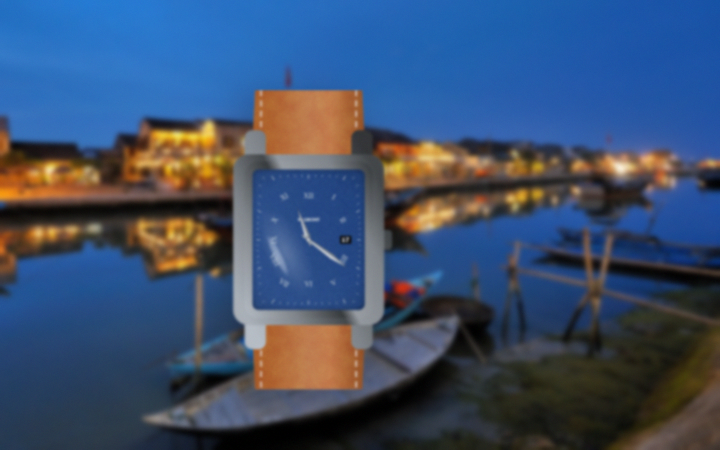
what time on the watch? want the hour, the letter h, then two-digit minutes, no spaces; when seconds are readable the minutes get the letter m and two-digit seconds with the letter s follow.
11h21
